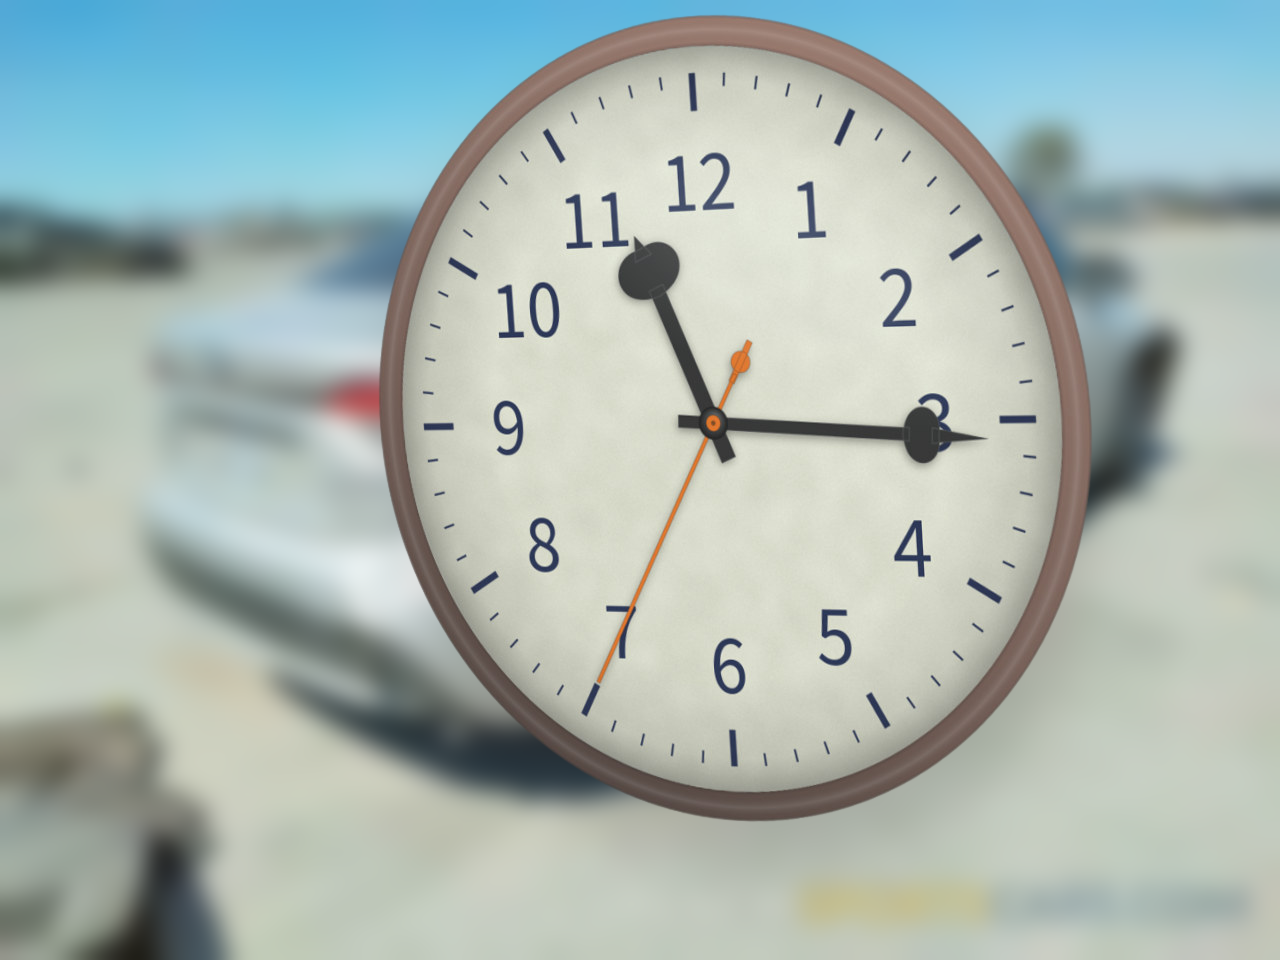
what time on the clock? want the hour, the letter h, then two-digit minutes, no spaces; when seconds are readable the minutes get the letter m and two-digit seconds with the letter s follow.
11h15m35s
